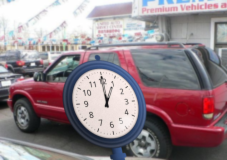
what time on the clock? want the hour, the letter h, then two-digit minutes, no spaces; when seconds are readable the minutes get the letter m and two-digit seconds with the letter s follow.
1h00
